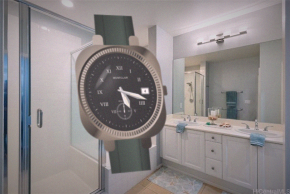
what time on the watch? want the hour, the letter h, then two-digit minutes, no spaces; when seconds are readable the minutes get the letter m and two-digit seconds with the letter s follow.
5h18
